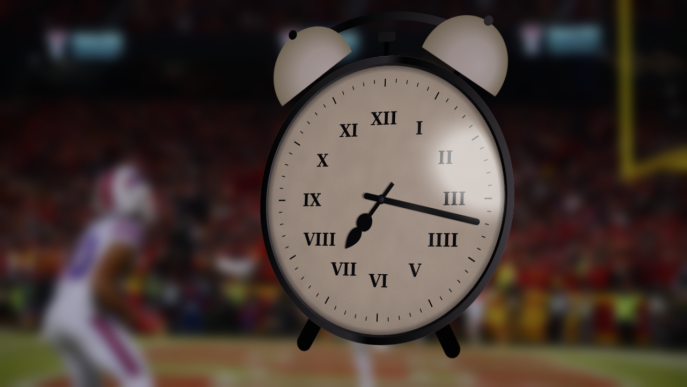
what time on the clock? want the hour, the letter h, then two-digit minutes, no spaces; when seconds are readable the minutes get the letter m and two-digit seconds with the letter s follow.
7h17
